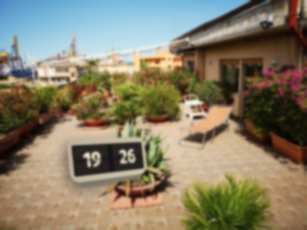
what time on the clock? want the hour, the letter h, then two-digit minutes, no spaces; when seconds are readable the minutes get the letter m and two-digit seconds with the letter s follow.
19h26
